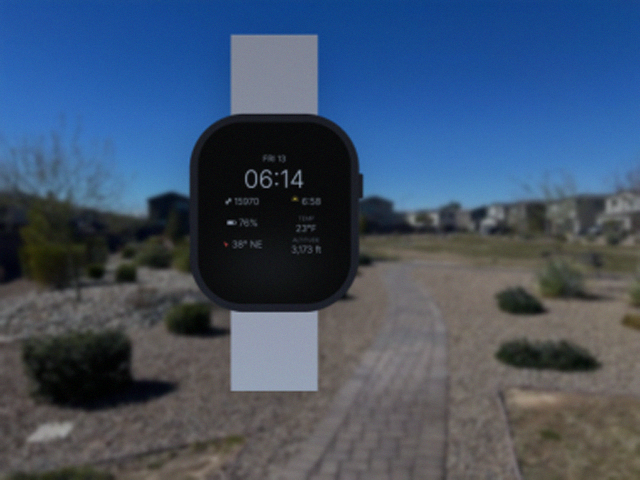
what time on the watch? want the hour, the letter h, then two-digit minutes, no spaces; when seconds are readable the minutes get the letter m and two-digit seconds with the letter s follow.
6h14
